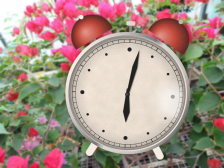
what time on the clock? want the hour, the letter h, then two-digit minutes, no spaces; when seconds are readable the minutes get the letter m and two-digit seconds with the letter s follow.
6h02
